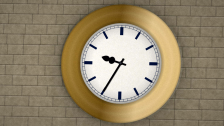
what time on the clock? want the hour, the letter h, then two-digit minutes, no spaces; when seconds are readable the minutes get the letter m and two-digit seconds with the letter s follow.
9h35
